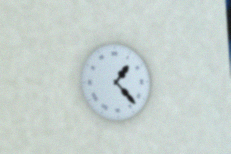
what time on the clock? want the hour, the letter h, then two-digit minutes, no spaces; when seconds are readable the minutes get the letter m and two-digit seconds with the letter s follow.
1h23
